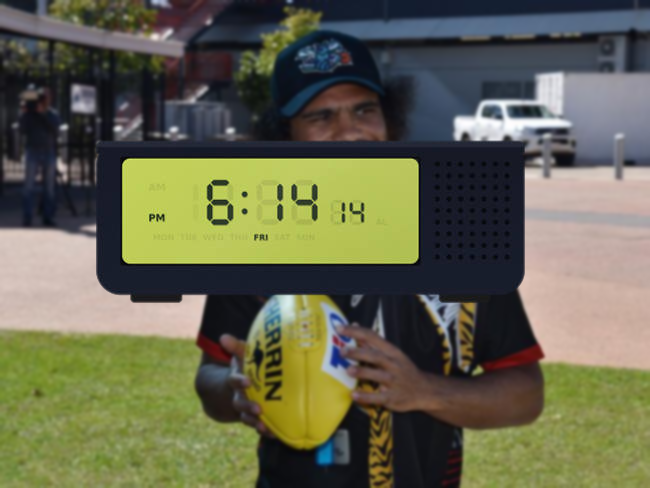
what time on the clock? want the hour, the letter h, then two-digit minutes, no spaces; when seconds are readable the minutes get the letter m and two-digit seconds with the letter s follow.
6h14m14s
